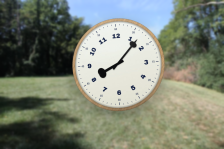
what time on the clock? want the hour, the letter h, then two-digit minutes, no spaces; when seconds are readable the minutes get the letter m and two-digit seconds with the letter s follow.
8h07
